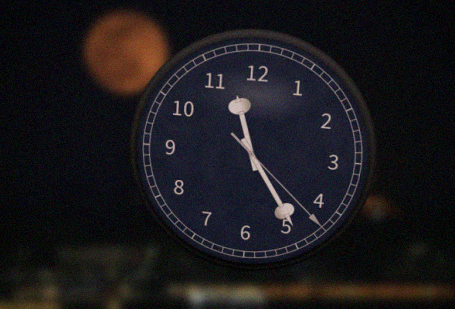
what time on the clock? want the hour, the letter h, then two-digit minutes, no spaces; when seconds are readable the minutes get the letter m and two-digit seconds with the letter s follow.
11h24m22s
